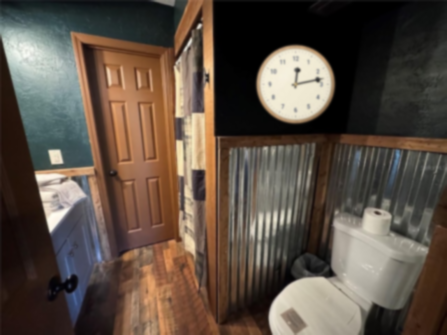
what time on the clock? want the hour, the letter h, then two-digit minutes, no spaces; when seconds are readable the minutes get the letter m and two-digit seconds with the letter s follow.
12h13
